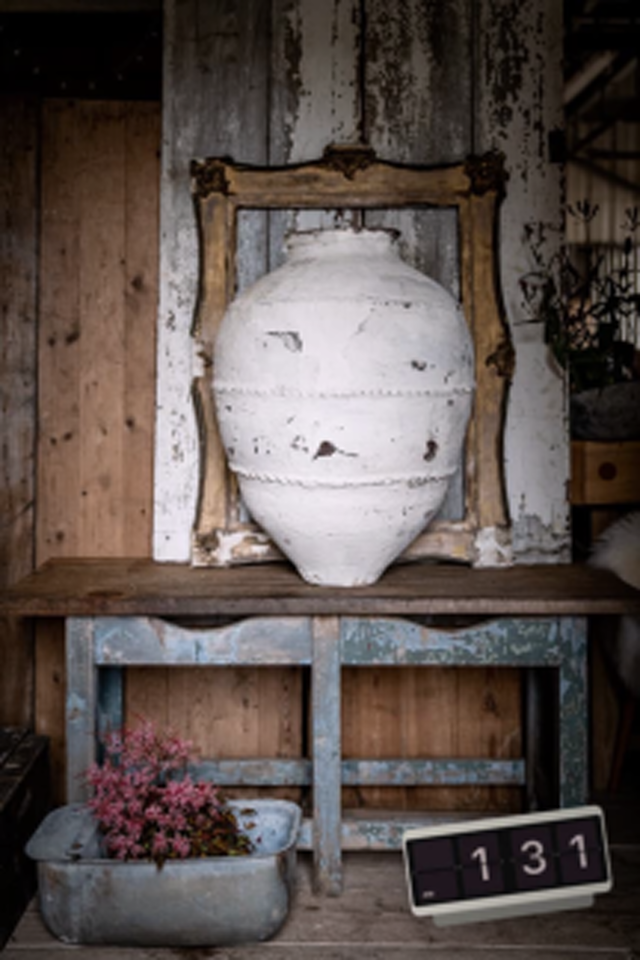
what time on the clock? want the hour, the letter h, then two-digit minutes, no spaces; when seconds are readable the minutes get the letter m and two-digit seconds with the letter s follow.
1h31
